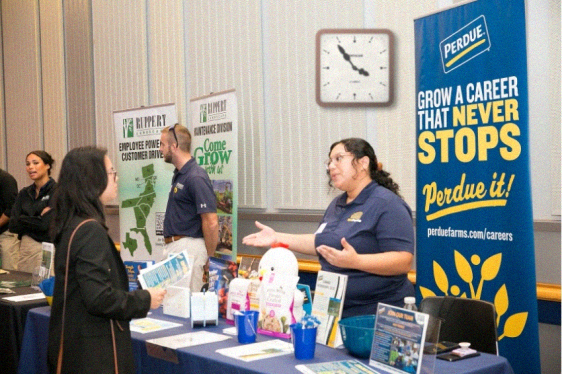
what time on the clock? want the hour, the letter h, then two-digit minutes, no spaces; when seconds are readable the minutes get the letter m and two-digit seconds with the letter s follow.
3h54
